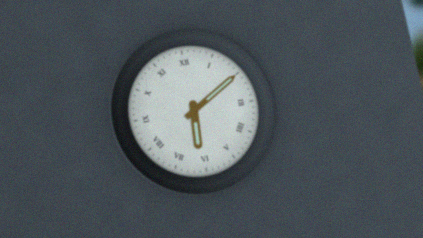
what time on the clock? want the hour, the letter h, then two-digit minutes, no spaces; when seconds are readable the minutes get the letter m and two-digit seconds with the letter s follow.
6h10
